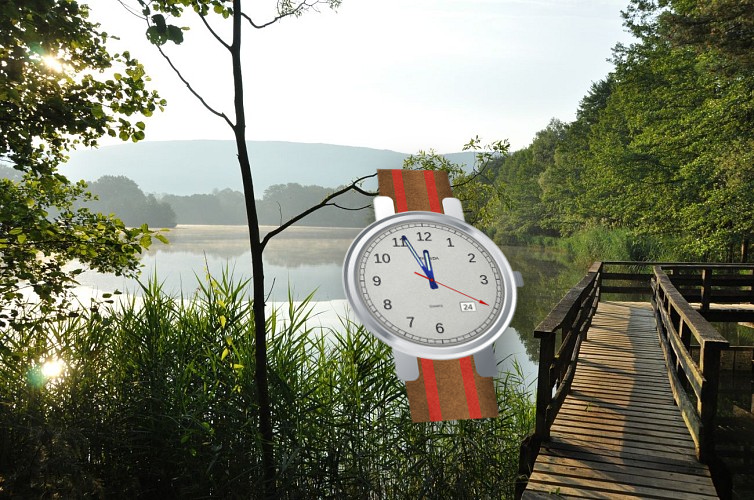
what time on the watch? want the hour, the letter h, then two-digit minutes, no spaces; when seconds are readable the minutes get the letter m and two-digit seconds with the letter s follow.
11h56m20s
